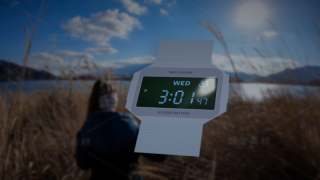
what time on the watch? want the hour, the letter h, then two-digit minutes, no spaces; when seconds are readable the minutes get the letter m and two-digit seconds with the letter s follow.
3h01m47s
